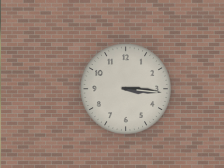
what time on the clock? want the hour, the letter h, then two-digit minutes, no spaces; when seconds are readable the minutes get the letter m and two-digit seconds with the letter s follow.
3h16
